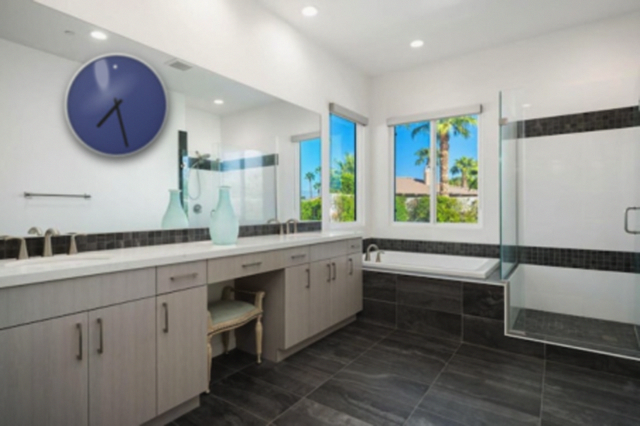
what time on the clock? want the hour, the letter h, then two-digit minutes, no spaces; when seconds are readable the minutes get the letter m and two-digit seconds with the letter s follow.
7h28
